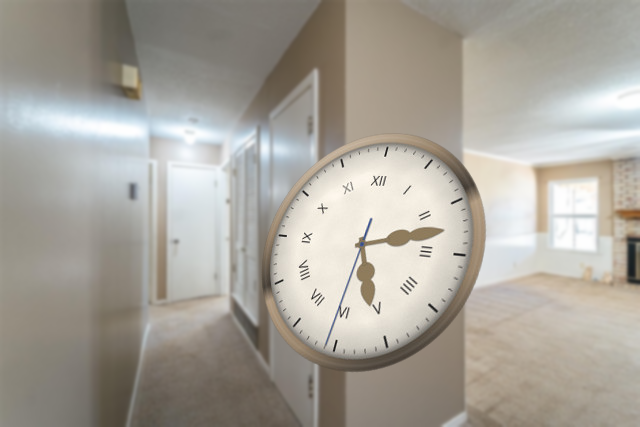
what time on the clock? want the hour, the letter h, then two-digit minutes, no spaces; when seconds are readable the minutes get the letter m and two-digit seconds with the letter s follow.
5h12m31s
